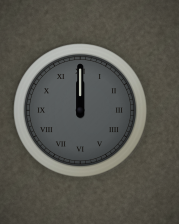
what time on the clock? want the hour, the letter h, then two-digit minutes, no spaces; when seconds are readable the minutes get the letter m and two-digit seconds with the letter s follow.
12h00
